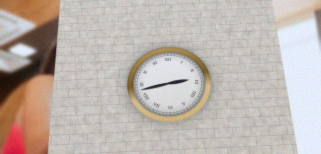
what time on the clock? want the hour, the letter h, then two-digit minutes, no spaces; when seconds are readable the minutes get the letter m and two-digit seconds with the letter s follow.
2h43
